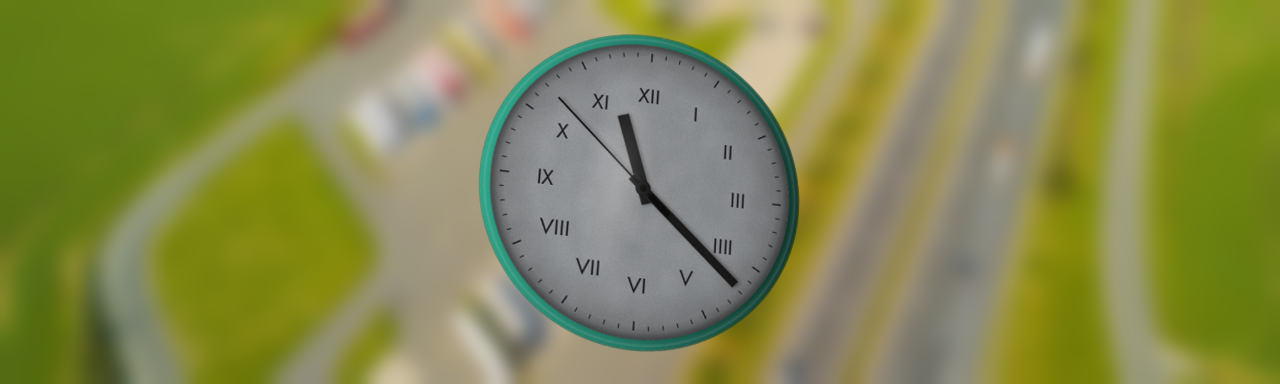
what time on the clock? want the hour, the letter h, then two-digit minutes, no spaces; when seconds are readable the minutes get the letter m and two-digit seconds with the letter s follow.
11h21m52s
